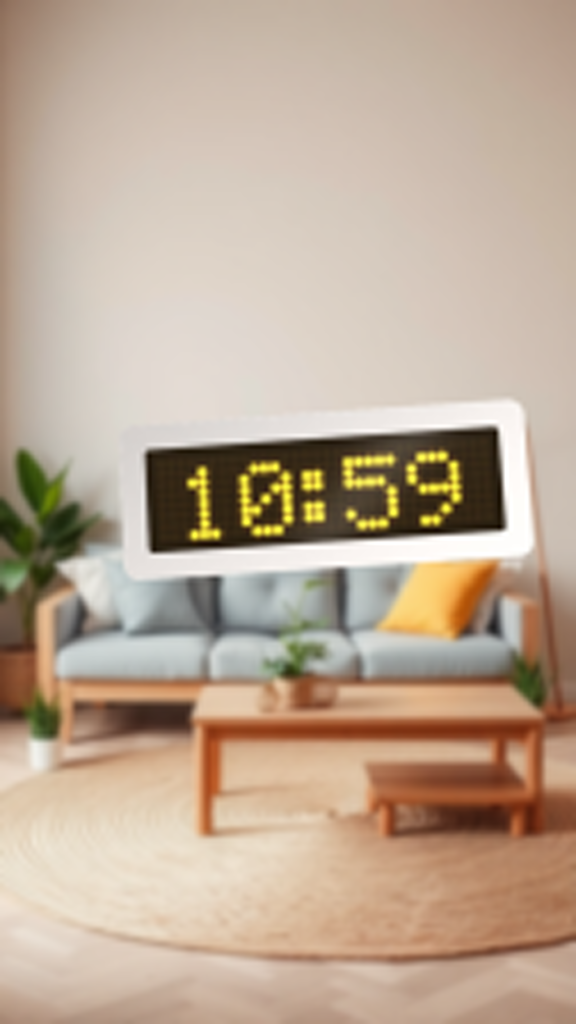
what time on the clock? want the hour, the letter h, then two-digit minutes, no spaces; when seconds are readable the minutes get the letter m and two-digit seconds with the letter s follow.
10h59
